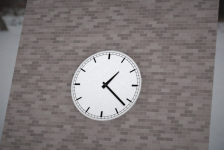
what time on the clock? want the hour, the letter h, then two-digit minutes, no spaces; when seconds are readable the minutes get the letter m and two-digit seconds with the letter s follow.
1h22
